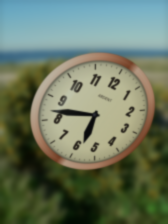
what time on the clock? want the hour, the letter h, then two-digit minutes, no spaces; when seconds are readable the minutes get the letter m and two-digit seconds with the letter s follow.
5h42
